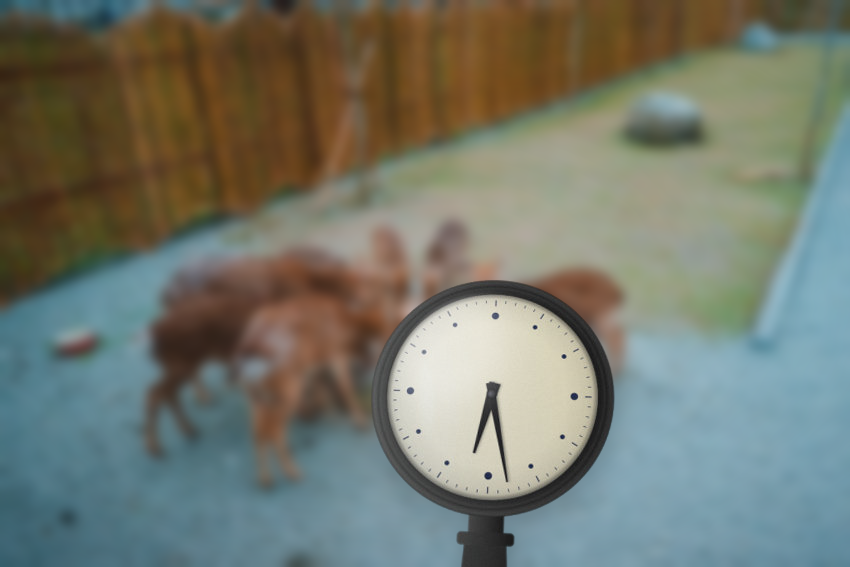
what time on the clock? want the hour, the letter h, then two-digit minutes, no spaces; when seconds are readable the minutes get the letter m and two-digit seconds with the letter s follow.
6h28
